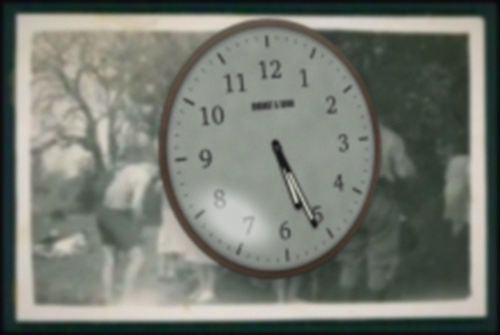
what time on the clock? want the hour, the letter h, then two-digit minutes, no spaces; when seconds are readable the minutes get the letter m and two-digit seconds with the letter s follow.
5h26
